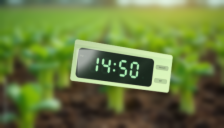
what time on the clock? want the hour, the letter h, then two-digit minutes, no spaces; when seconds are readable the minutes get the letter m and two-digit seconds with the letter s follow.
14h50
